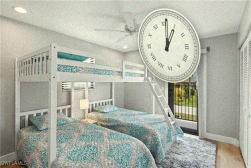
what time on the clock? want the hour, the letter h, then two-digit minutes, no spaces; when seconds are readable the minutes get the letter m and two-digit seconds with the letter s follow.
1h01
